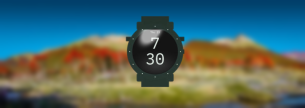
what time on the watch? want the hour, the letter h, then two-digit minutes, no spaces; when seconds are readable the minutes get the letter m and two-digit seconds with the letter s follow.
7h30
